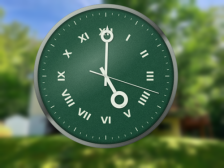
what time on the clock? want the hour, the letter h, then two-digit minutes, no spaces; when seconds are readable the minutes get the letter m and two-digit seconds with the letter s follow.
5h00m18s
